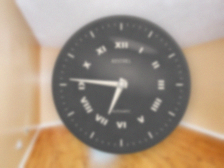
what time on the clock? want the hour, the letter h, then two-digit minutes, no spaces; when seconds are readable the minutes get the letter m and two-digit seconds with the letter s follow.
6h46
